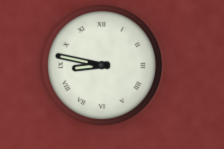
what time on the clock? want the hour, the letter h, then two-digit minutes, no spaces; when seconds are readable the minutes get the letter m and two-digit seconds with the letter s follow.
8h47
